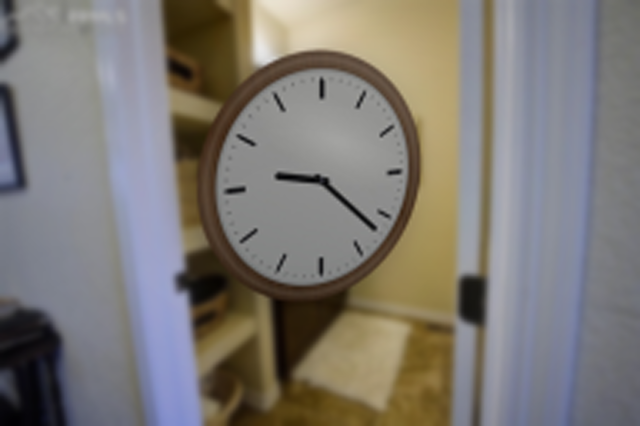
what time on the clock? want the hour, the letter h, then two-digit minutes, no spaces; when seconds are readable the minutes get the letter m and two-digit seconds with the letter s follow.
9h22
